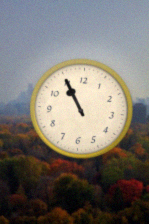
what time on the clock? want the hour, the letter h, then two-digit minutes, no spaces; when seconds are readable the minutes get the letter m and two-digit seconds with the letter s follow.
10h55
